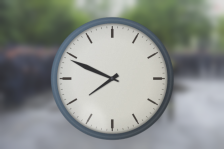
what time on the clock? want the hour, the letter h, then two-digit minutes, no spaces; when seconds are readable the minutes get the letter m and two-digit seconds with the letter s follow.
7h49
